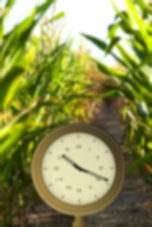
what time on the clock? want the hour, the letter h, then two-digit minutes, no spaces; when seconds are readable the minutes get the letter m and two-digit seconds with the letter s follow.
10h19
